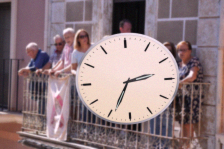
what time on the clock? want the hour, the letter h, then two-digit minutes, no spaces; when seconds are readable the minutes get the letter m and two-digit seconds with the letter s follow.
2h34
